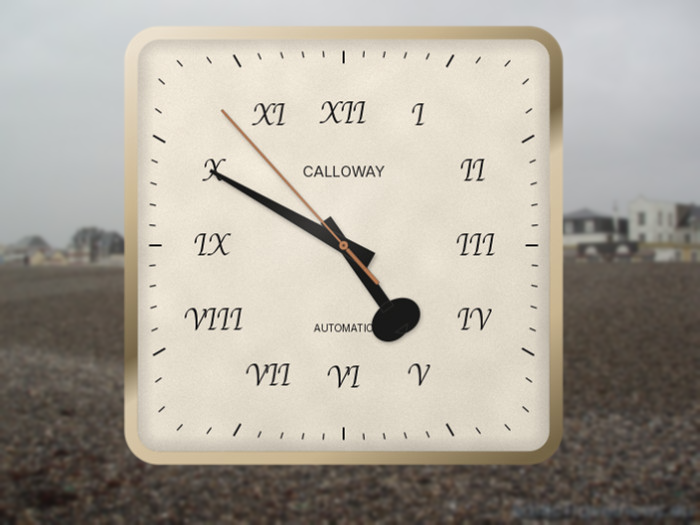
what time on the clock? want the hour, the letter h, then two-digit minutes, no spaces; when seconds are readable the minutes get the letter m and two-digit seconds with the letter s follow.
4h49m53s
